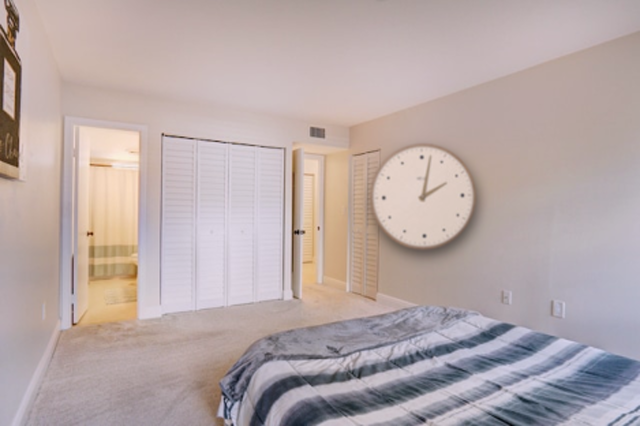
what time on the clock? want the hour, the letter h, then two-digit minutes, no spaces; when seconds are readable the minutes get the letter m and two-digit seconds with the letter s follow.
2h02
